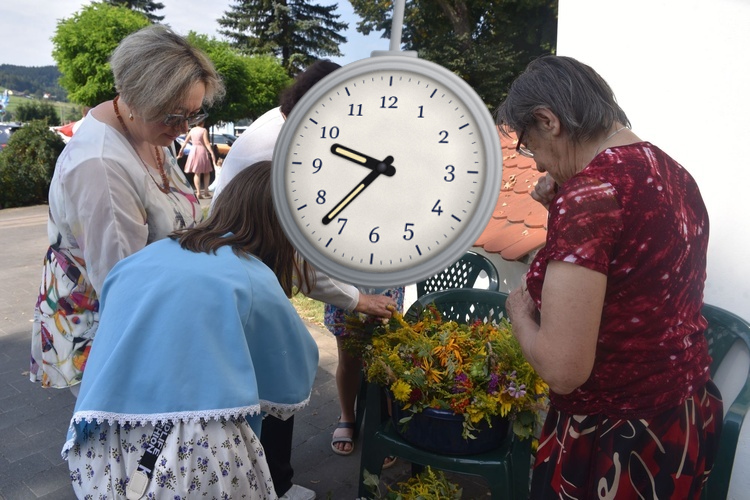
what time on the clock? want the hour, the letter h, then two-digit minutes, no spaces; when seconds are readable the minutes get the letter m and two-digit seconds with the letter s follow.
9h37
